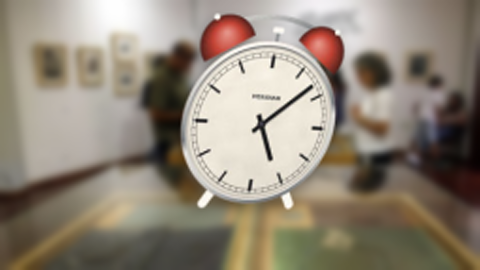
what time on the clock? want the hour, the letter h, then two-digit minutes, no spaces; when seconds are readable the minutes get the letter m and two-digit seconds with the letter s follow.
5h08
